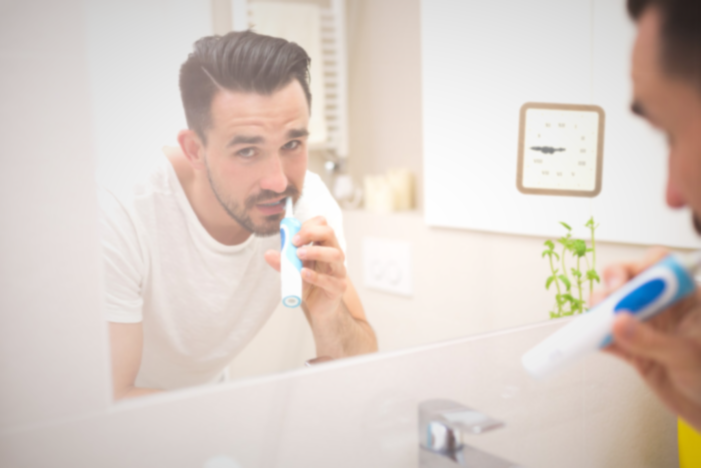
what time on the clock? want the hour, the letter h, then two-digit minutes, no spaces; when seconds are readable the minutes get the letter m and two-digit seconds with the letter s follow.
8h45
